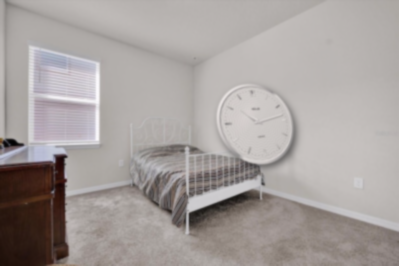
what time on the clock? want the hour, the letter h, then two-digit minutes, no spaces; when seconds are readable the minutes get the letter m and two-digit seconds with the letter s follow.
10h13
